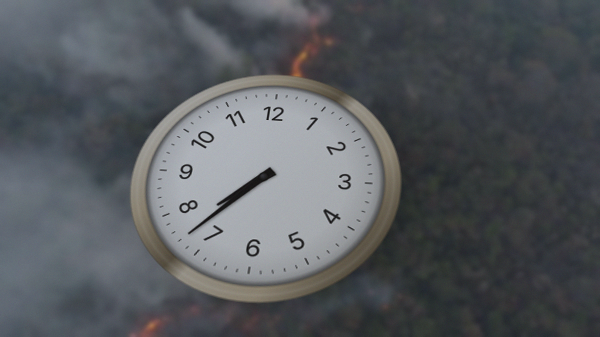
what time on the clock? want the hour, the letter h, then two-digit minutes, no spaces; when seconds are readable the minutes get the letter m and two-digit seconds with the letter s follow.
7h37
